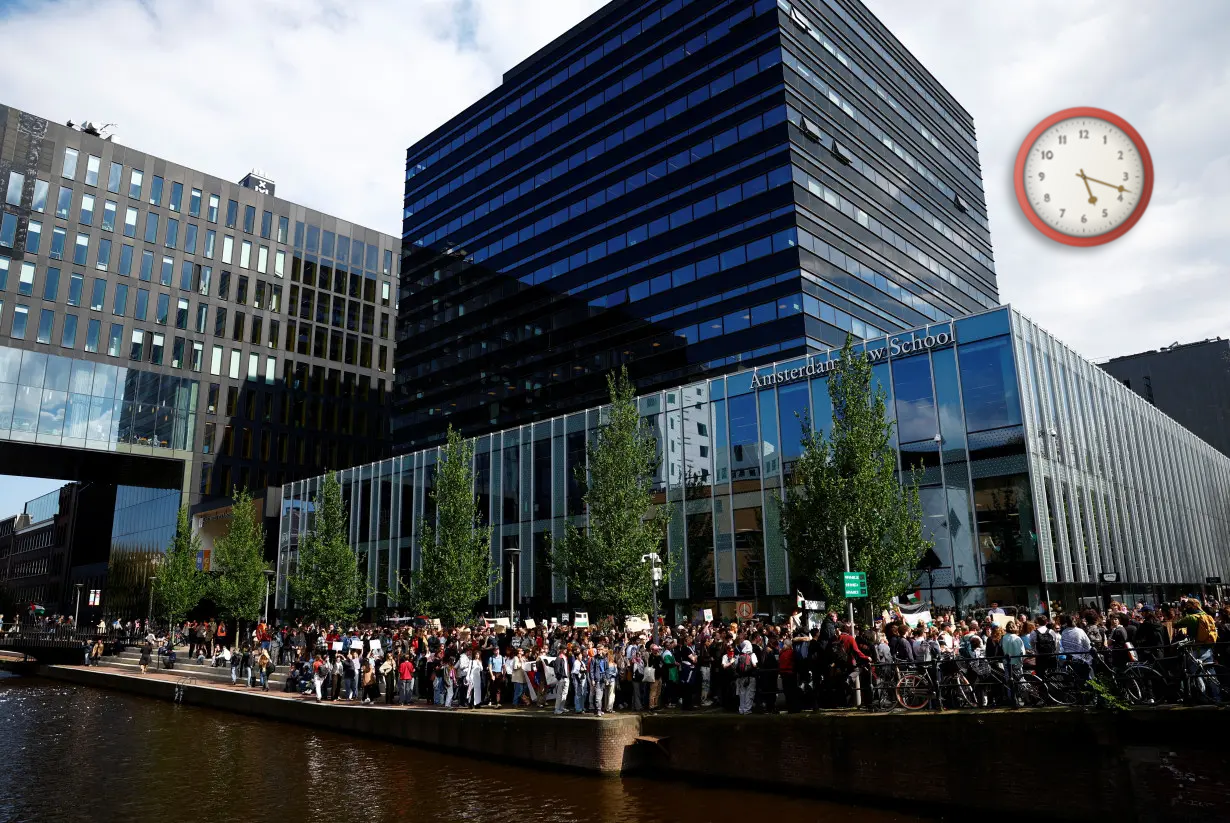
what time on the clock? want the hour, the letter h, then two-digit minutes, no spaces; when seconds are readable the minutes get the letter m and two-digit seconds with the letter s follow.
5h18
